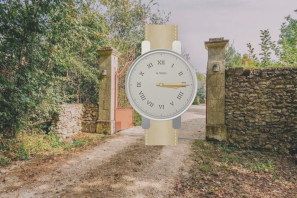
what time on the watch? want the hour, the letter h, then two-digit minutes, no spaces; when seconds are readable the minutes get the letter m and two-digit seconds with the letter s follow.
3h15
